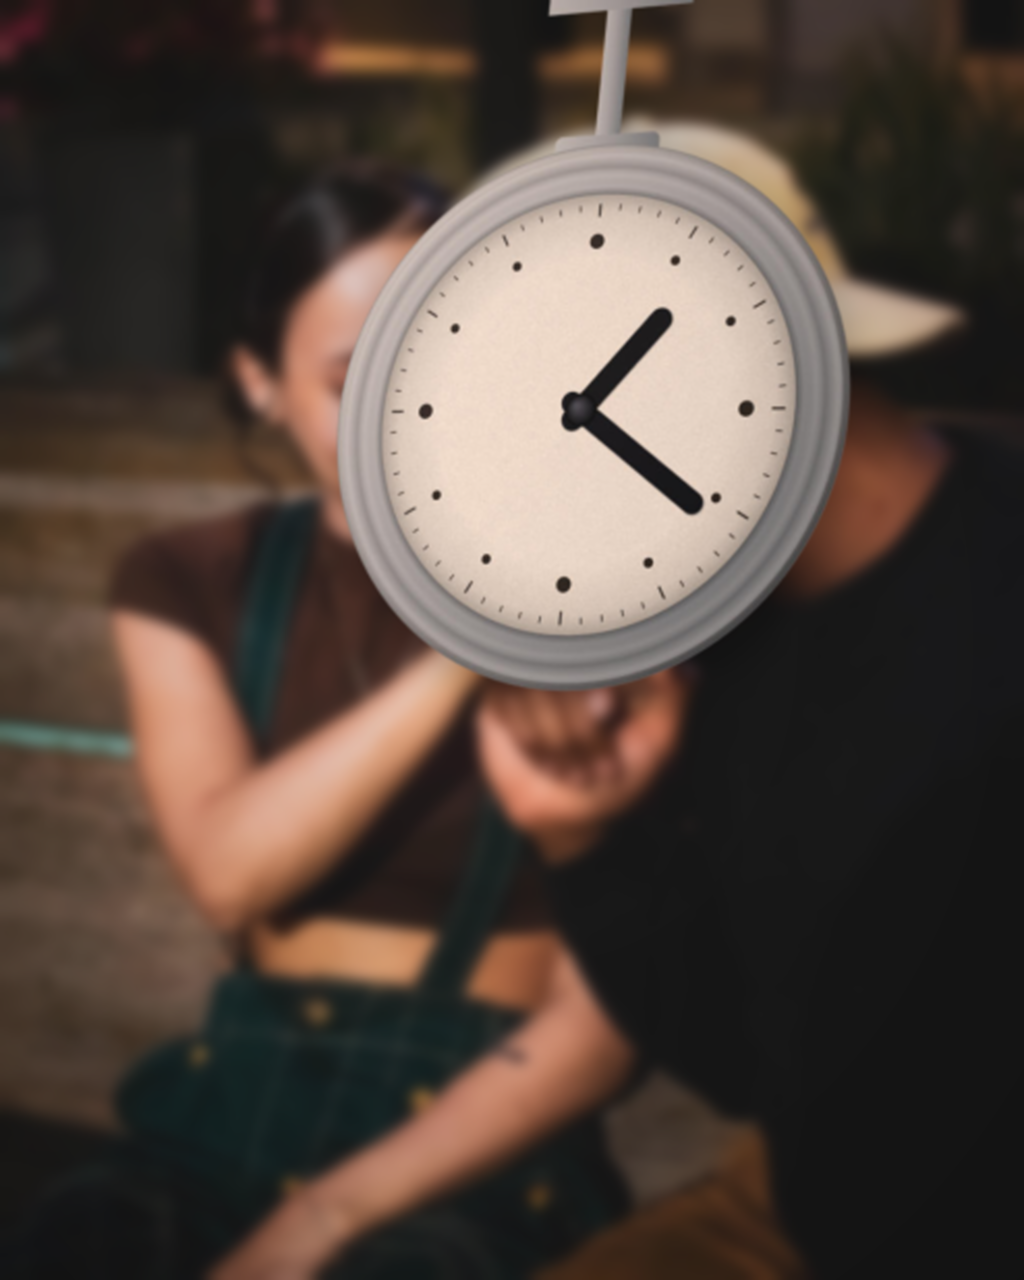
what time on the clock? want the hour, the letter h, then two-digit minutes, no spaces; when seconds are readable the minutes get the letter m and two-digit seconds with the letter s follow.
1h21
